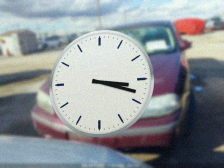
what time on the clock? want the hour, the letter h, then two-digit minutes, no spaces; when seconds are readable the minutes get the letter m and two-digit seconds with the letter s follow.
3h18
